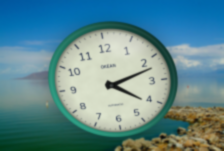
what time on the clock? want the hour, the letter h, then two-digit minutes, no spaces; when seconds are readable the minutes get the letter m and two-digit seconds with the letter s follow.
4h12
